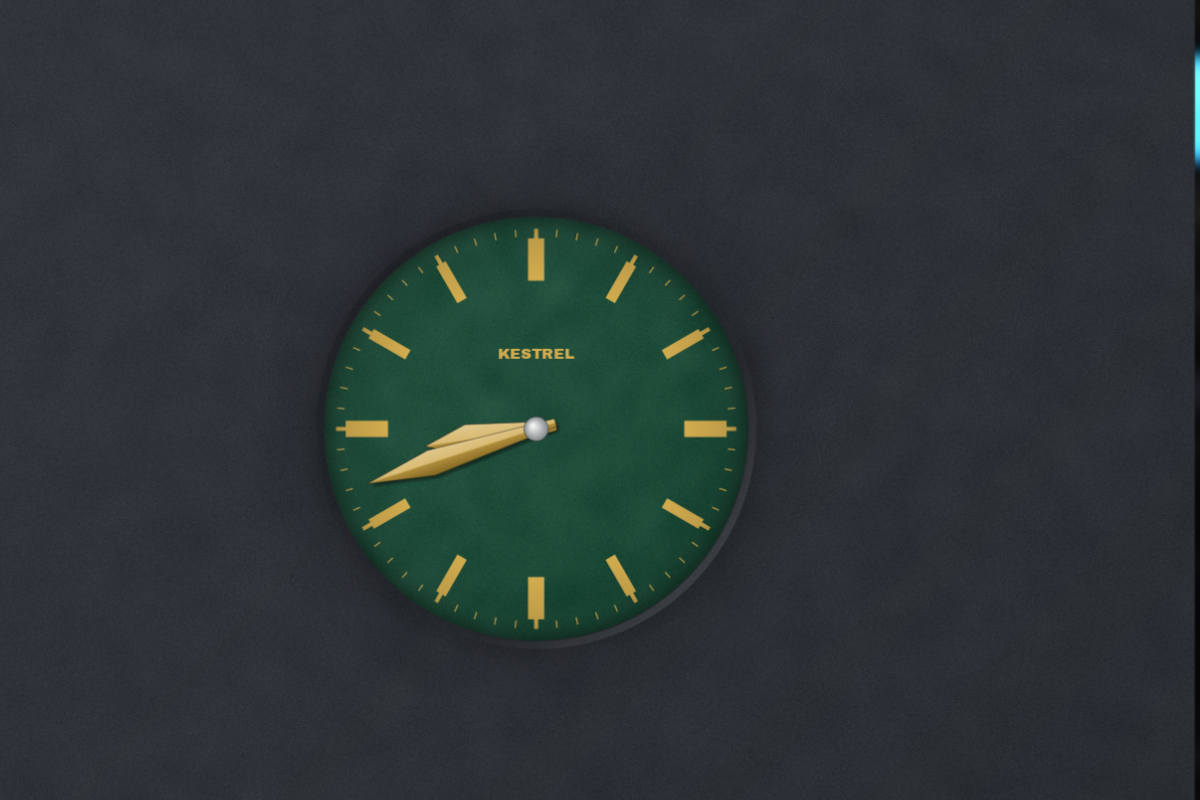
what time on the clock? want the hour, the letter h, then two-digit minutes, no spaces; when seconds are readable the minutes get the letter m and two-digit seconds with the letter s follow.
8h42
